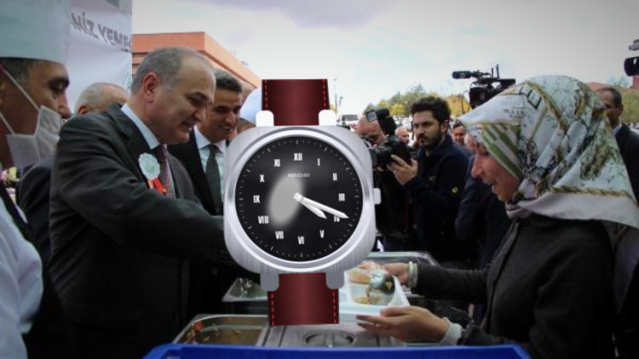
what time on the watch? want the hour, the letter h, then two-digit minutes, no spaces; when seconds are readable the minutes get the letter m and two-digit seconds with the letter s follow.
4h19
